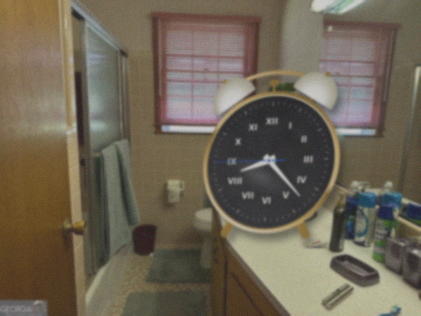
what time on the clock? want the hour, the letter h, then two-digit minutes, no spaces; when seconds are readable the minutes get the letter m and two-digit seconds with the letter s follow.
8h22m45s
